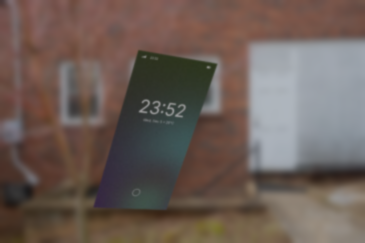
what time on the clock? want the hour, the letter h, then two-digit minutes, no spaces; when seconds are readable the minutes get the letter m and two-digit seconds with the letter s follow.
23h52
